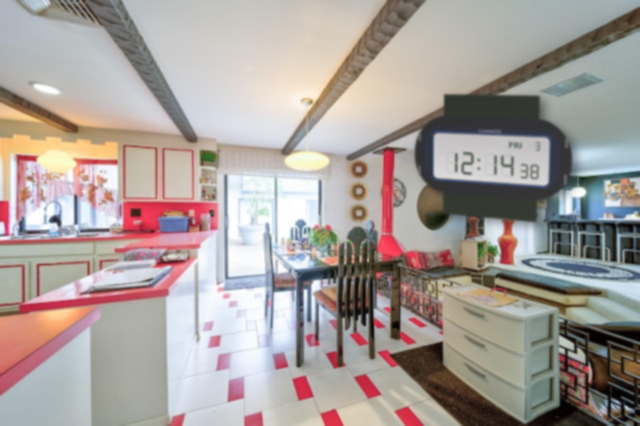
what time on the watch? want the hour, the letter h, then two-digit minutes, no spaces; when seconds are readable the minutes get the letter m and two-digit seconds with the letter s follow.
12h14m38s
